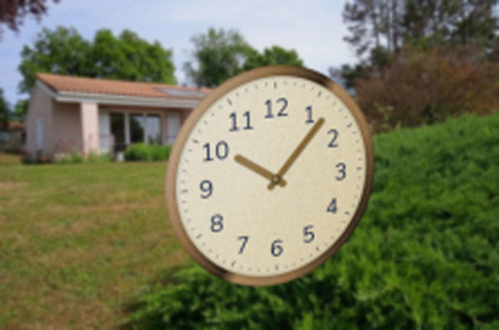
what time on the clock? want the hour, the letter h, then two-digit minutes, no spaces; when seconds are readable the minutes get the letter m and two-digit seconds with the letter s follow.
10h07
